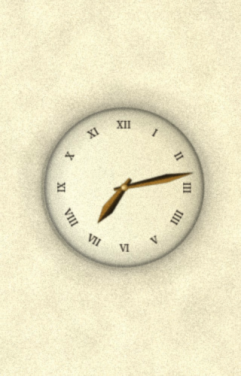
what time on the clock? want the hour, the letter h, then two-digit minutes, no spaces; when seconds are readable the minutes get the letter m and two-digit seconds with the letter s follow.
7h13
